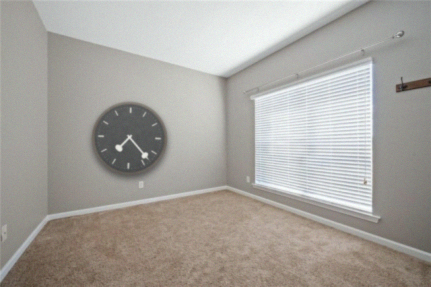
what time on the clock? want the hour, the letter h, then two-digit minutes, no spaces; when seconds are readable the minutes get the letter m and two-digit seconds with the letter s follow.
7h23
